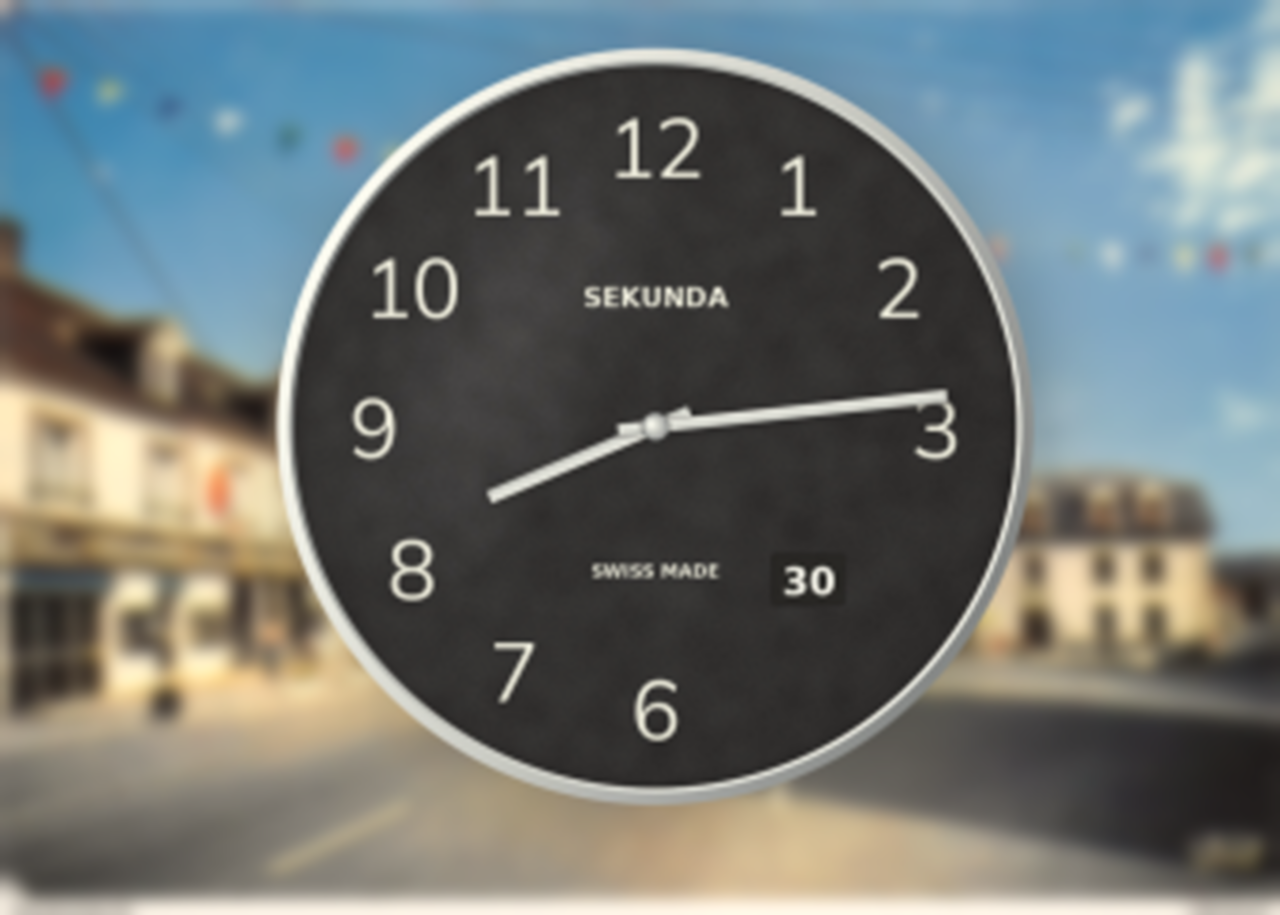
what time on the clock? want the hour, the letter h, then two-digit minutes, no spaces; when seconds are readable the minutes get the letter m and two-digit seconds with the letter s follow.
8h14
